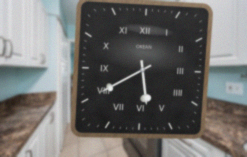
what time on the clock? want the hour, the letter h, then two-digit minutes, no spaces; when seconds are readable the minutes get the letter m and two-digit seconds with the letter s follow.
5h40
